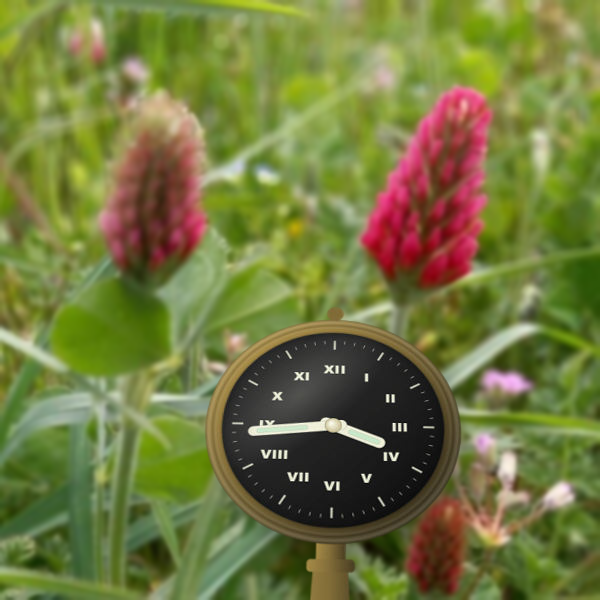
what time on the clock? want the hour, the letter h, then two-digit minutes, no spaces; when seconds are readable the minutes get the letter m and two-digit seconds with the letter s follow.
3h44
